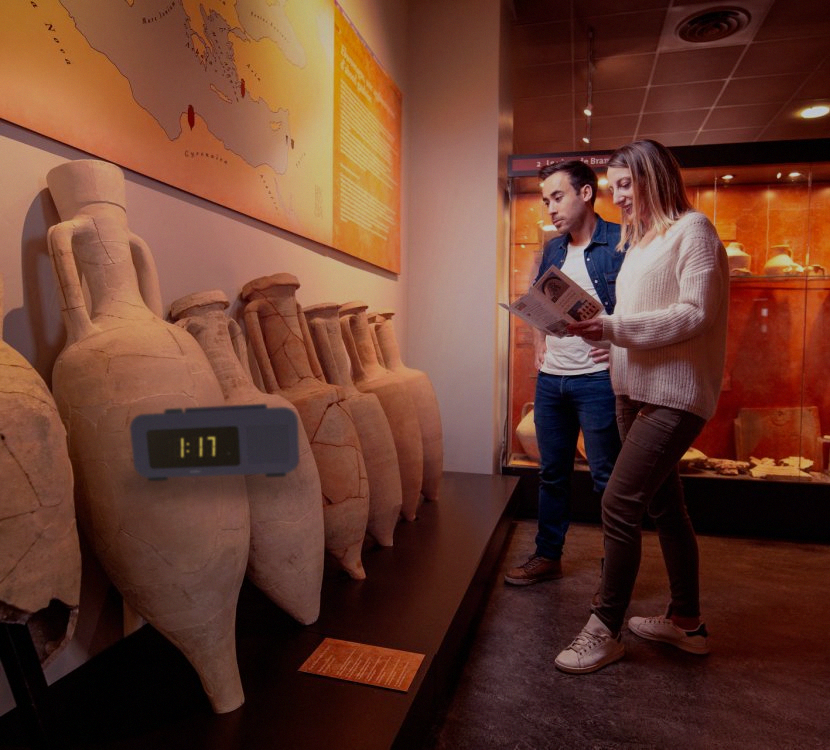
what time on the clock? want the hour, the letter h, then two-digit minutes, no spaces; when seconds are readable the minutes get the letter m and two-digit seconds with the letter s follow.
1h17
